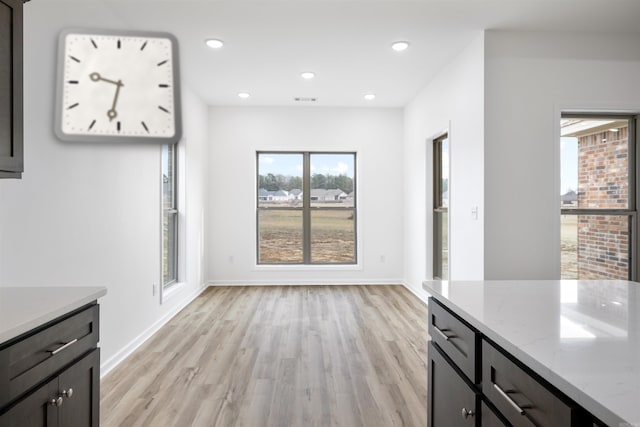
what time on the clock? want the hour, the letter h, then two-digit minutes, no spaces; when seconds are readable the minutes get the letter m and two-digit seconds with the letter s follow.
9h32
